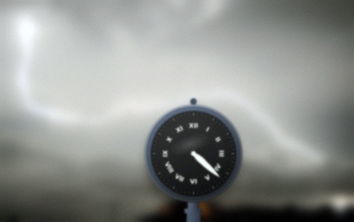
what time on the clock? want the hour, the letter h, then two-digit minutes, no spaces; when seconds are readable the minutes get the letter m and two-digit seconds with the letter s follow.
4h22
